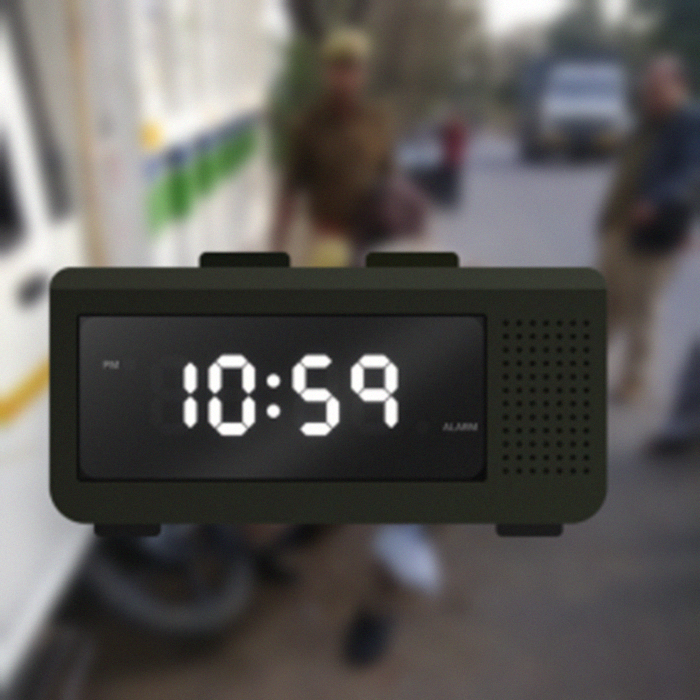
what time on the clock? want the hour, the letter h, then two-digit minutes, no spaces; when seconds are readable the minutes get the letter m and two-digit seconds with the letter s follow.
10h59
